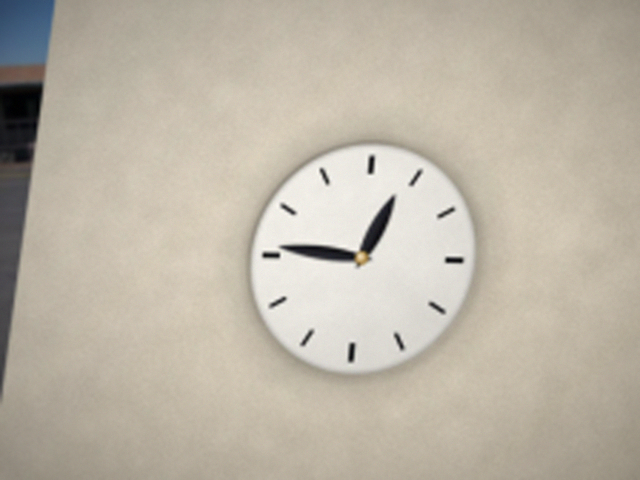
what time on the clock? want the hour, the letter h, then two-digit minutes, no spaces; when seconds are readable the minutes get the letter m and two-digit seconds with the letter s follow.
12h46
